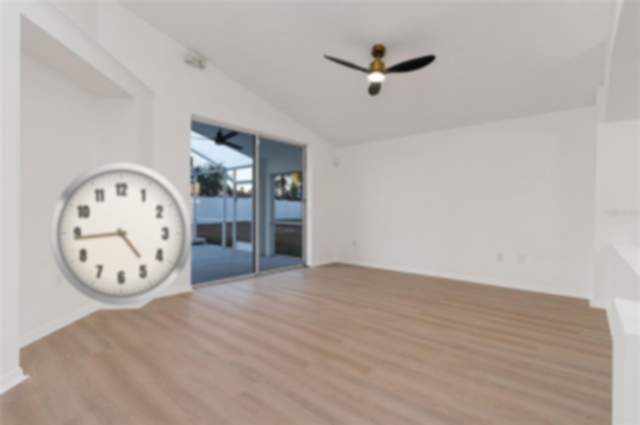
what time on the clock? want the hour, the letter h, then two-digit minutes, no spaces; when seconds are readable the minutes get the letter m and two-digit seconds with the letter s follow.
4h44
